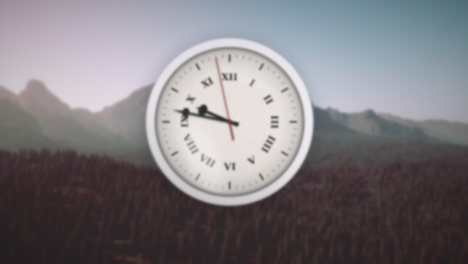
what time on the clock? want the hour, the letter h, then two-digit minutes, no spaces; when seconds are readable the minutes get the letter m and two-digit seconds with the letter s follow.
9h46m58s
